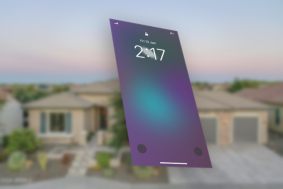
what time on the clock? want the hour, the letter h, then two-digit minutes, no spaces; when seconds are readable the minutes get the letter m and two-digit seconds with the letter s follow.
2h17
